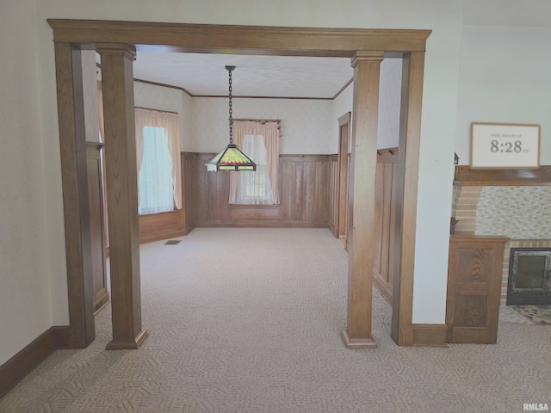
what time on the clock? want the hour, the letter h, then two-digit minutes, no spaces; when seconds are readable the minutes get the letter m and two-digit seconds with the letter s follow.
8h28
